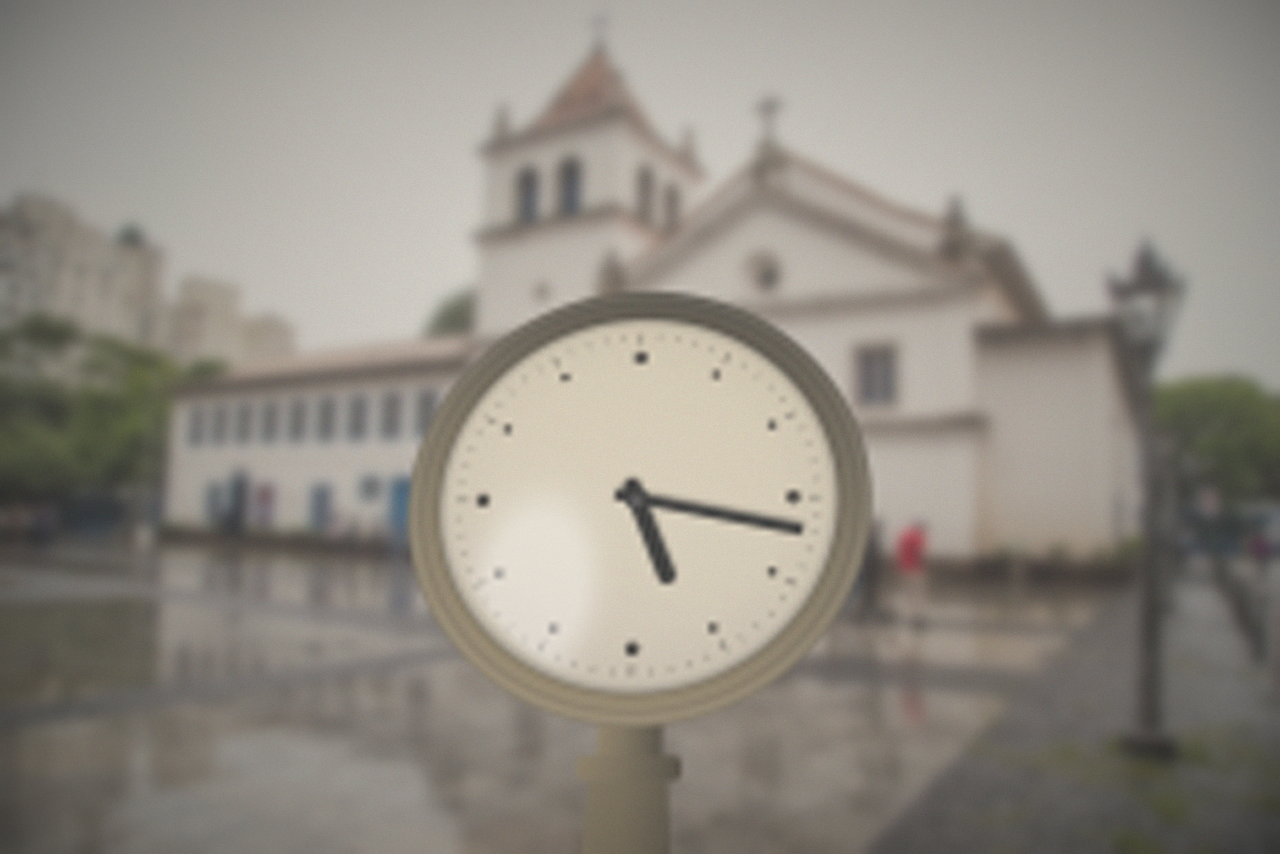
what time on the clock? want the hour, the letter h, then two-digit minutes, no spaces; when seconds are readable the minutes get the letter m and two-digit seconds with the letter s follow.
5h17
